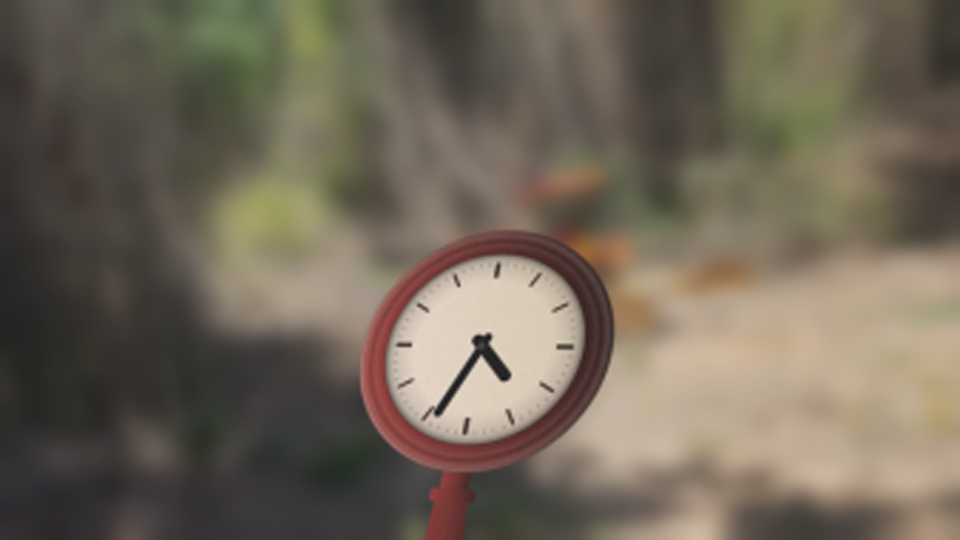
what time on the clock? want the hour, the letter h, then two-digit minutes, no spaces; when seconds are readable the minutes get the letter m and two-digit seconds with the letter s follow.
4h34
